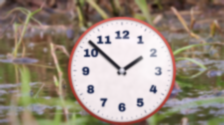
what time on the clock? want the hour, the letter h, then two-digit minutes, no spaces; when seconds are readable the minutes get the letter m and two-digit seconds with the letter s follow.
1h52
